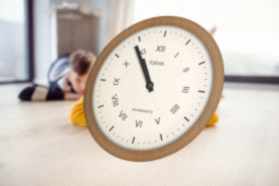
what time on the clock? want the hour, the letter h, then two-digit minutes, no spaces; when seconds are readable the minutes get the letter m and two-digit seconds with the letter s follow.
10h54
